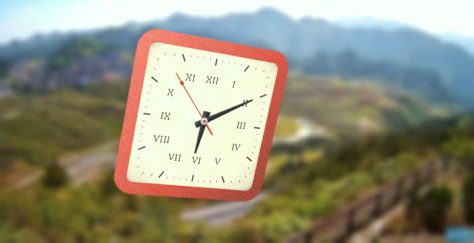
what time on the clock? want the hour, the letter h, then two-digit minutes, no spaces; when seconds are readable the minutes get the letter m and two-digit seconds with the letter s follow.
6h09m53s
